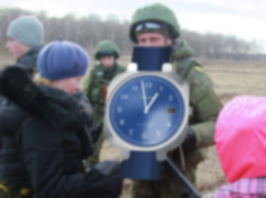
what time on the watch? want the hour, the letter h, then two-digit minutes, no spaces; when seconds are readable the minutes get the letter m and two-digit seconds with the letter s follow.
12h58
